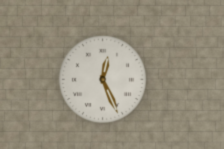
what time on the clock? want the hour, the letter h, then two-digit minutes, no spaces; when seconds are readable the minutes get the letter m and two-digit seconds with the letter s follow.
12h26
